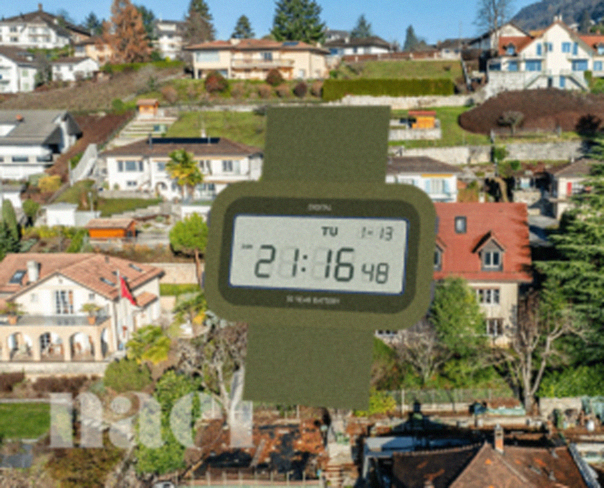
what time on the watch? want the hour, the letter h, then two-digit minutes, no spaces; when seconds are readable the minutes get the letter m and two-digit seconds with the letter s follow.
21h16m48s
